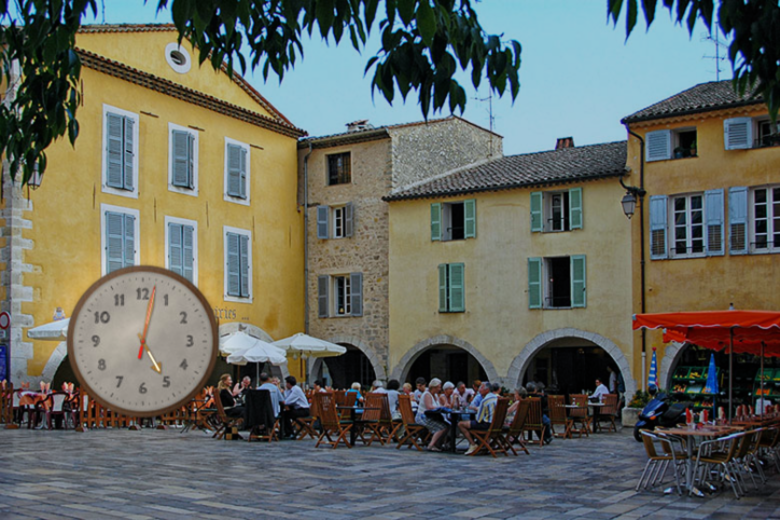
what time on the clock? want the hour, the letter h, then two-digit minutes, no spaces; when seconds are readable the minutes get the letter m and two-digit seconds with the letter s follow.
5h02m02s
